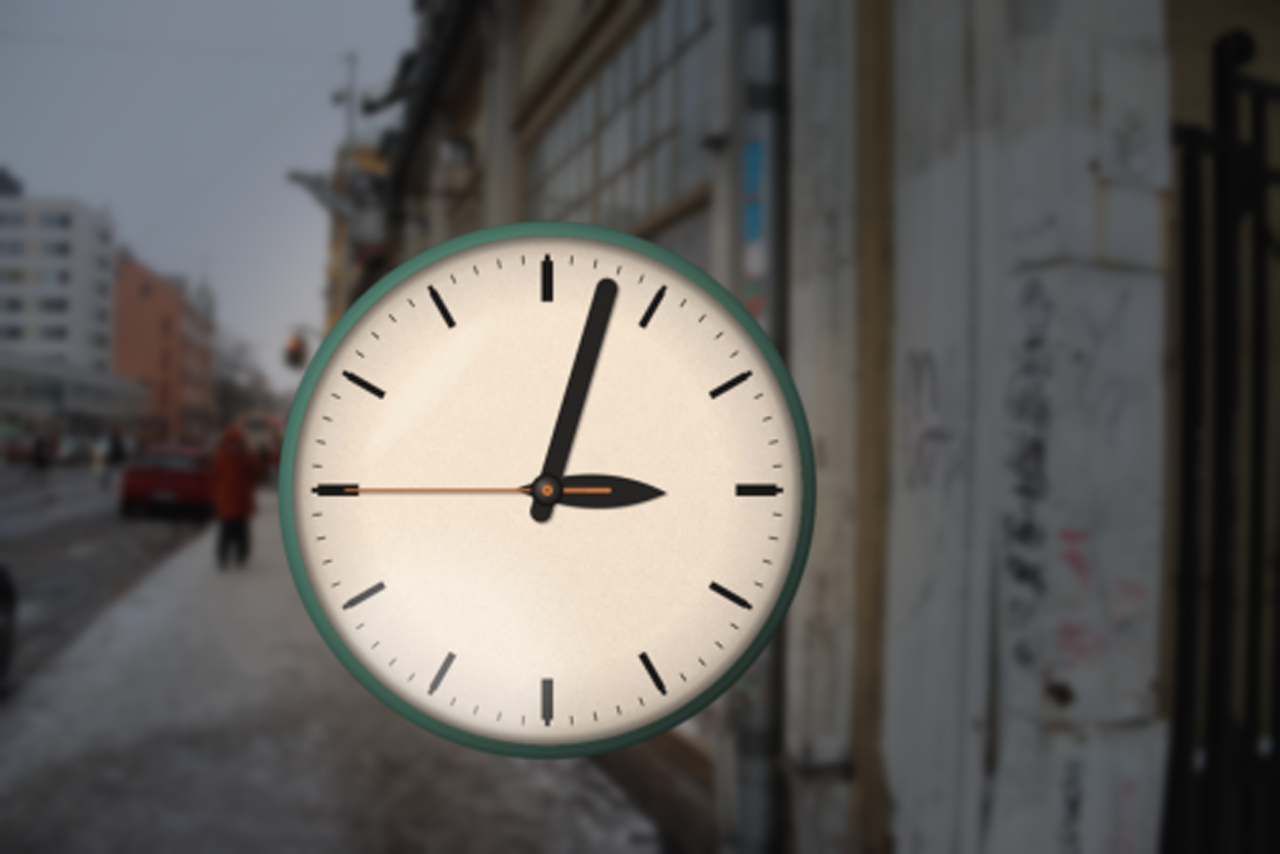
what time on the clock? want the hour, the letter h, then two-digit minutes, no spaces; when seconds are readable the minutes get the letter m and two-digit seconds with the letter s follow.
3h02m45s
